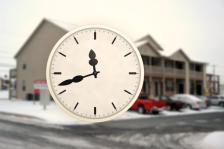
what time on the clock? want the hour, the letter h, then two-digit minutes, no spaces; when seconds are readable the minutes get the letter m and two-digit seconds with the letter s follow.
11h42
